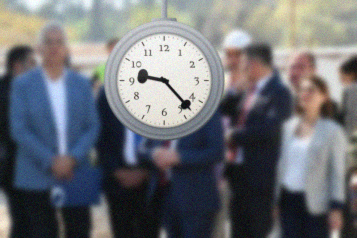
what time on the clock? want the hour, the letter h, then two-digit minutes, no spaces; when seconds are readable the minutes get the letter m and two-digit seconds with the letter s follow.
9h23
